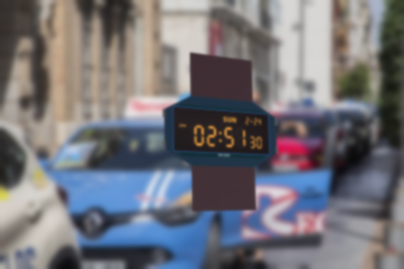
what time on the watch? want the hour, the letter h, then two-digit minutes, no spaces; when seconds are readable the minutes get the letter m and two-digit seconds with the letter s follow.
2h51m30s
